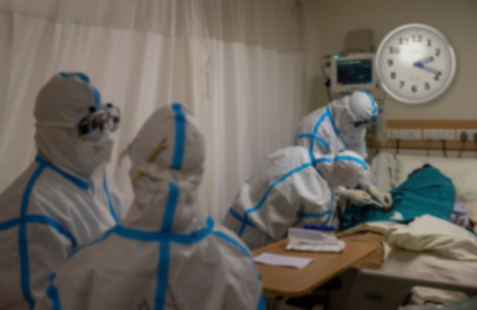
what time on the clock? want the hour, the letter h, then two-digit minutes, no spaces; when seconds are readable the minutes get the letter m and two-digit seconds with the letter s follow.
2h18
